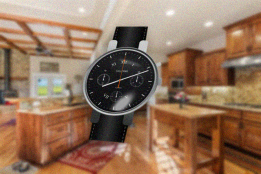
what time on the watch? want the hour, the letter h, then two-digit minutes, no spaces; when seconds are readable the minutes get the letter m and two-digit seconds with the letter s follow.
8h11
